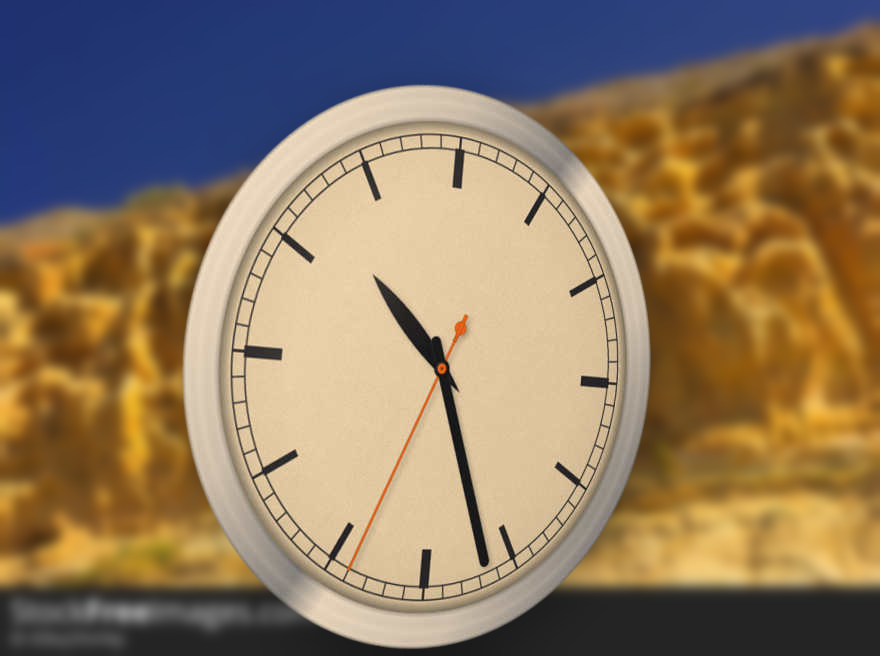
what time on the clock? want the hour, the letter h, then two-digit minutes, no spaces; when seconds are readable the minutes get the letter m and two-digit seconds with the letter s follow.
10h26m34s
